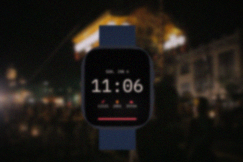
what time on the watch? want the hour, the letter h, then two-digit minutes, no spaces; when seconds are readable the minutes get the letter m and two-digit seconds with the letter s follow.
11h06
